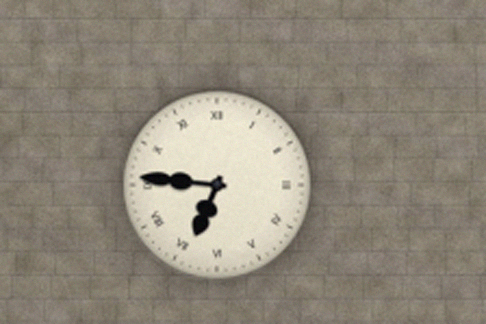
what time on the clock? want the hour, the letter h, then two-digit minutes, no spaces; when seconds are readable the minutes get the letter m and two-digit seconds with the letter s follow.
6h46
